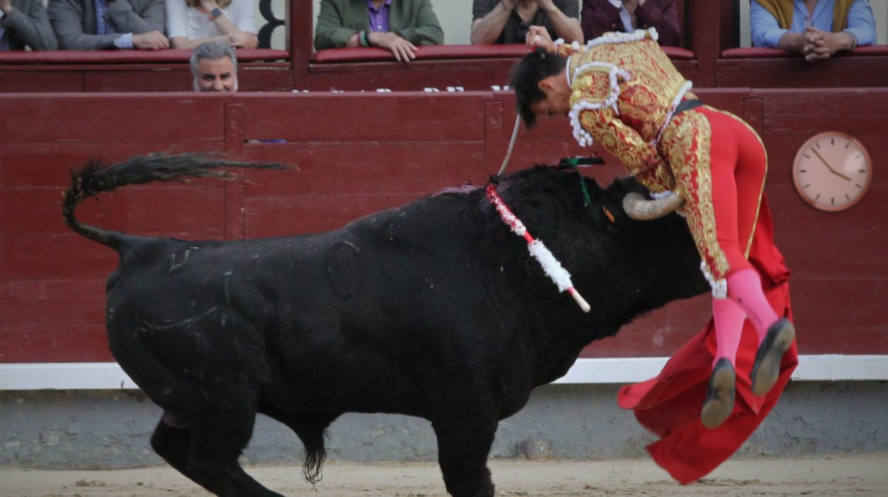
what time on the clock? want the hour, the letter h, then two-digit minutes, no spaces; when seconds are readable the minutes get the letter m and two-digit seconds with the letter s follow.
3h53
